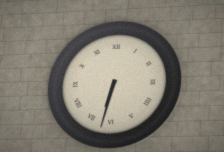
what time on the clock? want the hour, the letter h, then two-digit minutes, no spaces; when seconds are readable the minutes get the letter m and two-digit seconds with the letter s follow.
6h32
